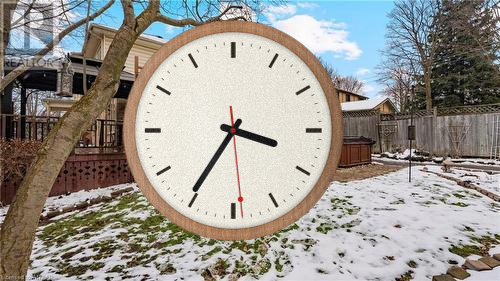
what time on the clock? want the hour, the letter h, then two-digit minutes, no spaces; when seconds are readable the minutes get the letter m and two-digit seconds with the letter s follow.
3h35m29s
